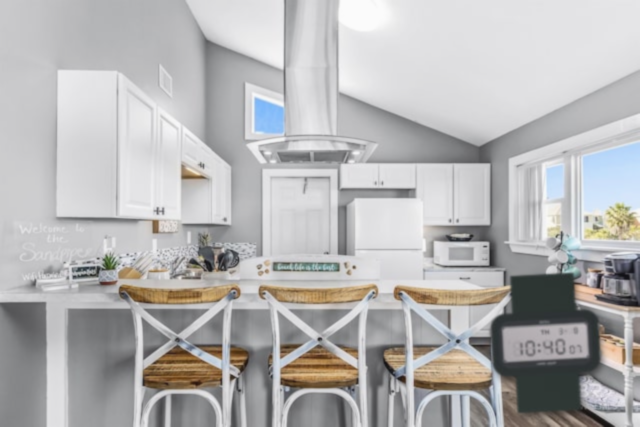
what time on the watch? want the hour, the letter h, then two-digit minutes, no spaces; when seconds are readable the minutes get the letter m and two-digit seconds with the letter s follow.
10h40
